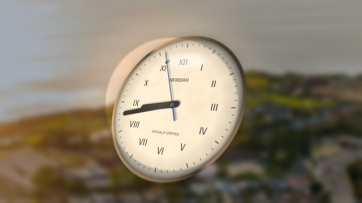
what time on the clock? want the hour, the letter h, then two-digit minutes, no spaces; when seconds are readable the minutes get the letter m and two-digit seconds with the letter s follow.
8h42m56s
